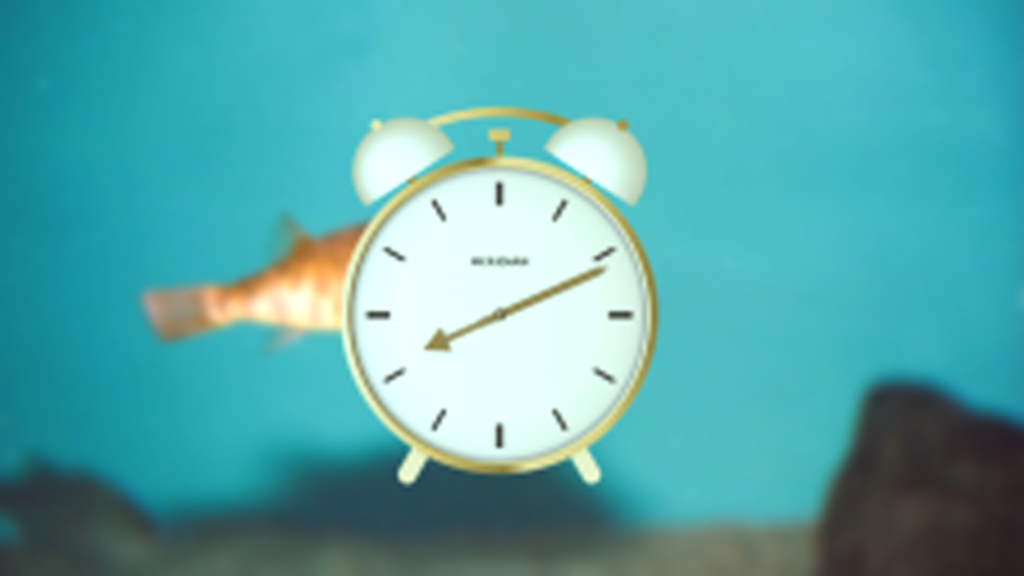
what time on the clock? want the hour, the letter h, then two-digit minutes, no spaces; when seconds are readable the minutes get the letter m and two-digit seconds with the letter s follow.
8h11
